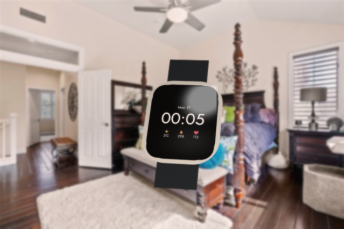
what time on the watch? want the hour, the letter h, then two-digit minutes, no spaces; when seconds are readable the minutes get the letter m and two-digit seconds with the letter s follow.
0h05
